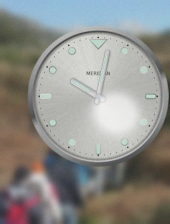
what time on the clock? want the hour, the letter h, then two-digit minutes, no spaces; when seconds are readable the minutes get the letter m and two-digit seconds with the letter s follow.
10h02
